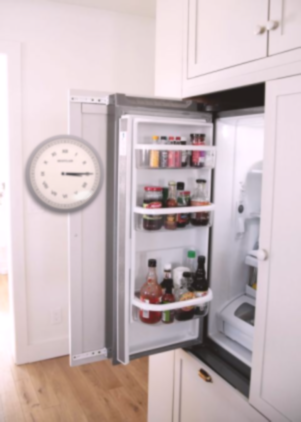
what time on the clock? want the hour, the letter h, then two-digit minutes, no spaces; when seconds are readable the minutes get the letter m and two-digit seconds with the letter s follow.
3h15
